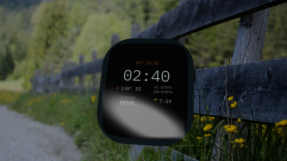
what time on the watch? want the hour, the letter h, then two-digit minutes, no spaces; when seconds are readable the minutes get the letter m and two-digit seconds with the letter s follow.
2h40
